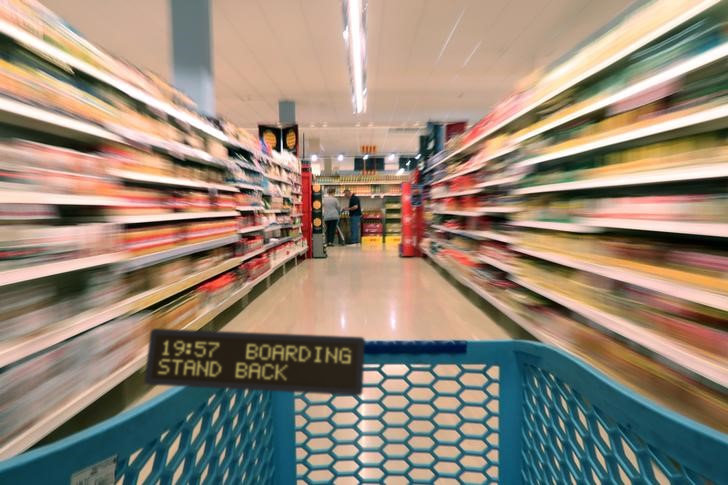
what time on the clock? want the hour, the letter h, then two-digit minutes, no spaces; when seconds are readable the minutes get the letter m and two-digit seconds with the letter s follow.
19h57
